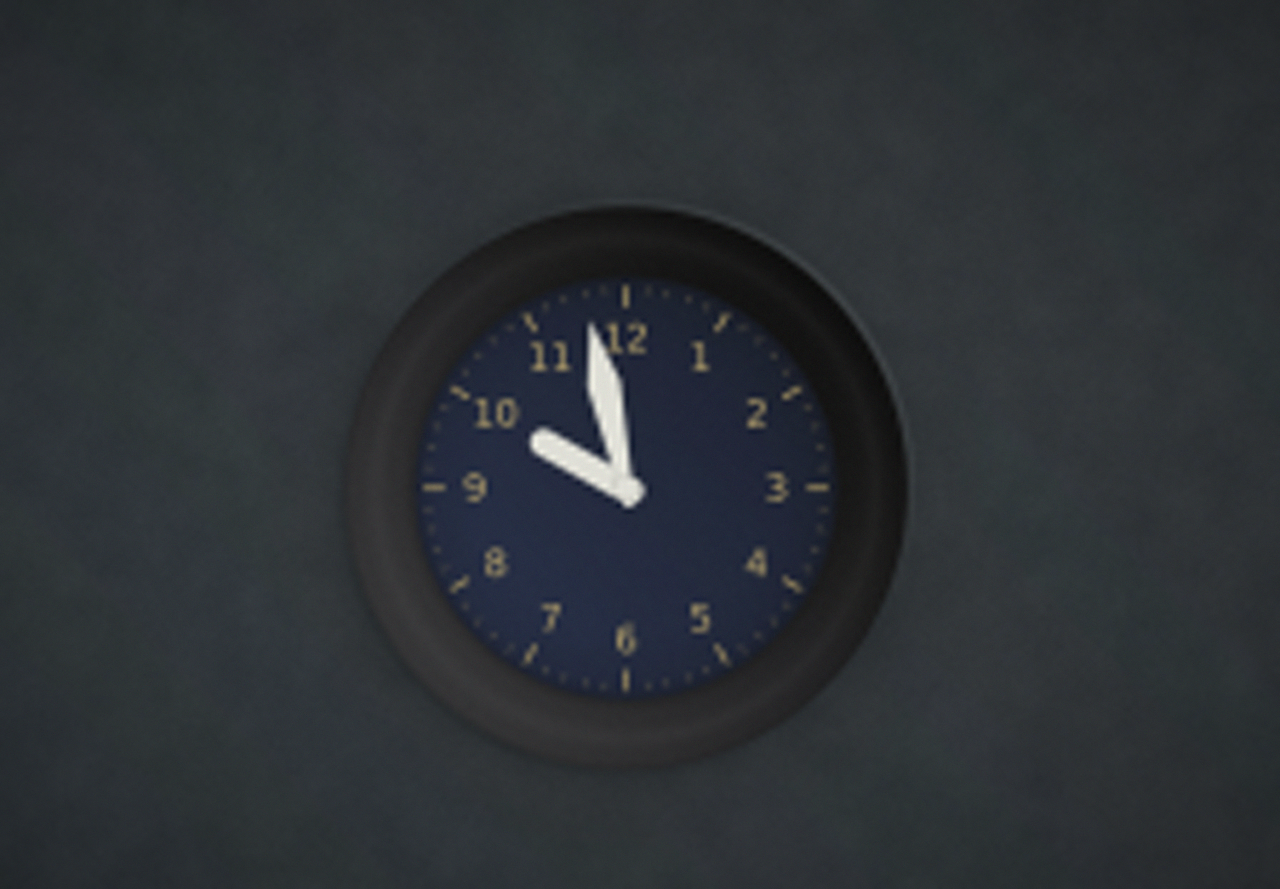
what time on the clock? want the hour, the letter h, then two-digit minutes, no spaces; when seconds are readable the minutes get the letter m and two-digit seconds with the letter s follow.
9h58
